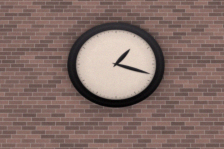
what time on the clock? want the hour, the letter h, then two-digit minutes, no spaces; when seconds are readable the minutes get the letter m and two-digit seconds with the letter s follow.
1h18
